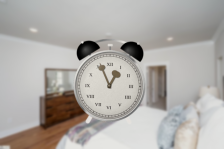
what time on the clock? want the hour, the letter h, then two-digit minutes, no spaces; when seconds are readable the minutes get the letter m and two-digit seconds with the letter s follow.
12h56
